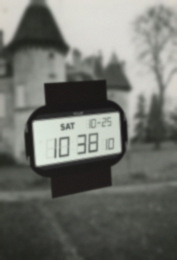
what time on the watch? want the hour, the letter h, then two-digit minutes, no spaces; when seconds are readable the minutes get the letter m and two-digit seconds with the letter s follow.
10h38m10s
